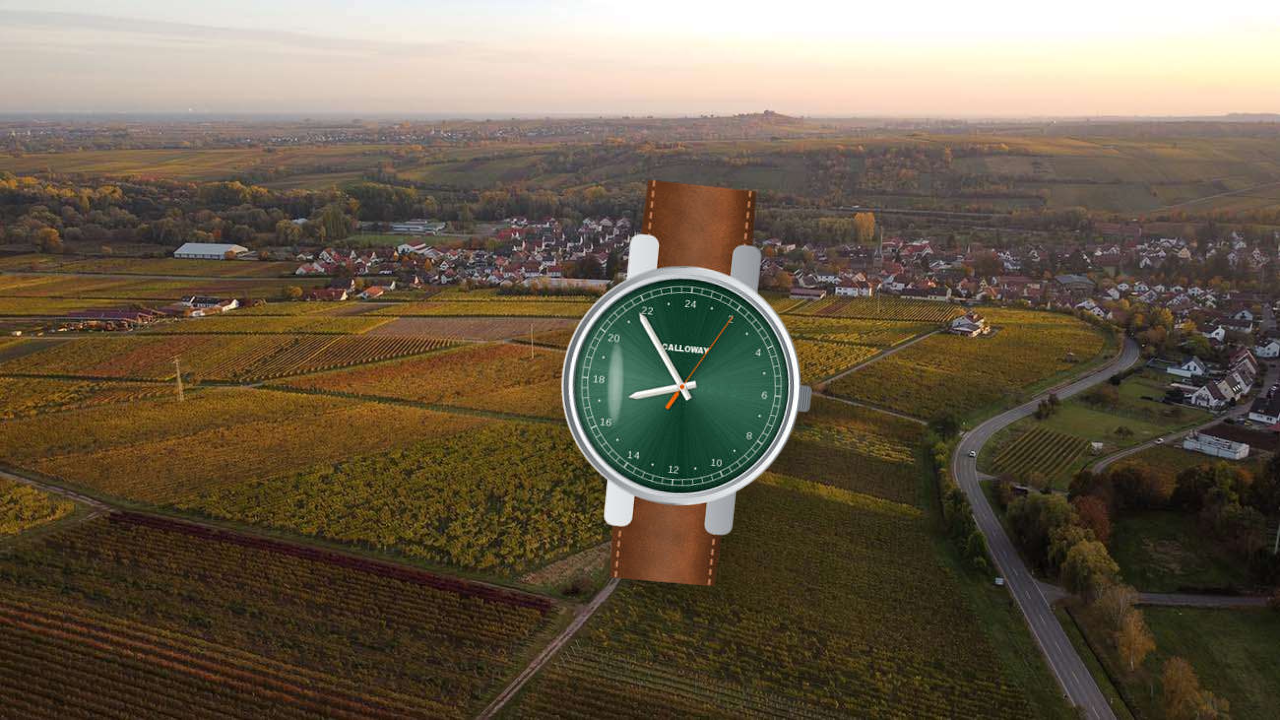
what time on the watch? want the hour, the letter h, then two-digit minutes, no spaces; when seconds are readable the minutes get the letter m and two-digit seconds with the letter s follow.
16h54m05s
